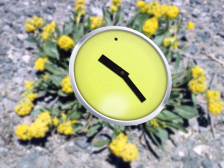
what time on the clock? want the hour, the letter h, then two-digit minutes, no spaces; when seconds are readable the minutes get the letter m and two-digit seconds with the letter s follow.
10h25
